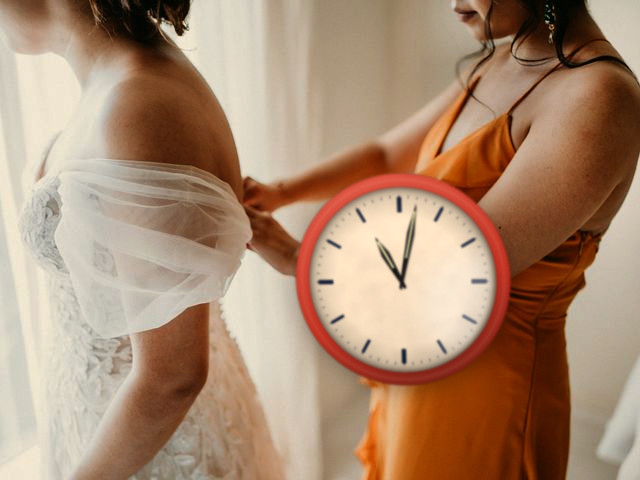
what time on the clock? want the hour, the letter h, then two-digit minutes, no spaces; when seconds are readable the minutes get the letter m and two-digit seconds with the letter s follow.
11h02
